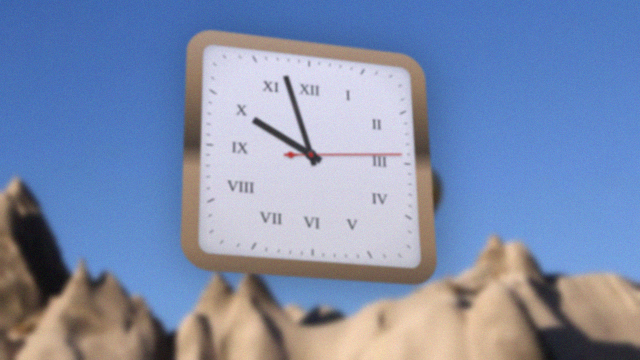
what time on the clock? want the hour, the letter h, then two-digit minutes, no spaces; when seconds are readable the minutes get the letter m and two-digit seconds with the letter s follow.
9h57m14s
